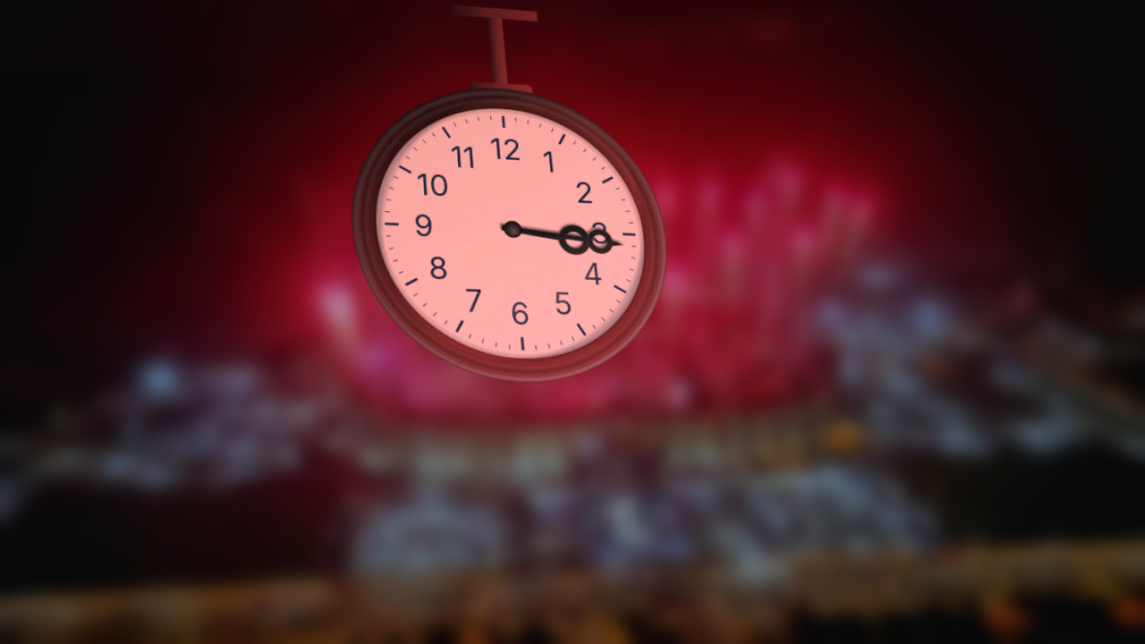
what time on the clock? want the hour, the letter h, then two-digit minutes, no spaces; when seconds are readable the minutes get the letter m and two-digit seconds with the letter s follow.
3h16
